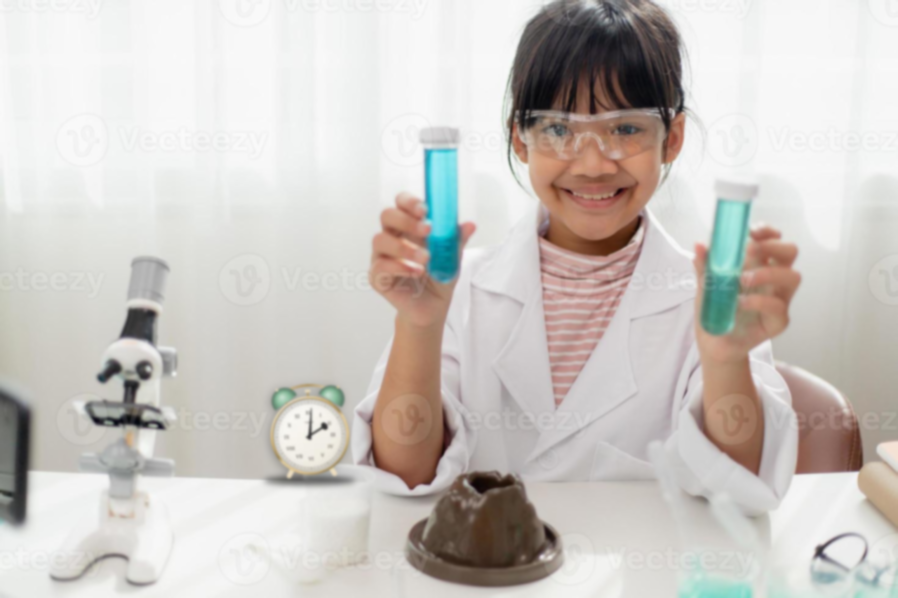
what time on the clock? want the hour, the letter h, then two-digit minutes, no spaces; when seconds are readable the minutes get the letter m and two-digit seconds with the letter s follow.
2h01
